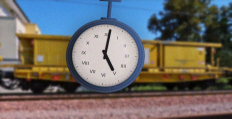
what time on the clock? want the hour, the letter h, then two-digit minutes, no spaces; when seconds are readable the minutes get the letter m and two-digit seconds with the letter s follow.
5h01
